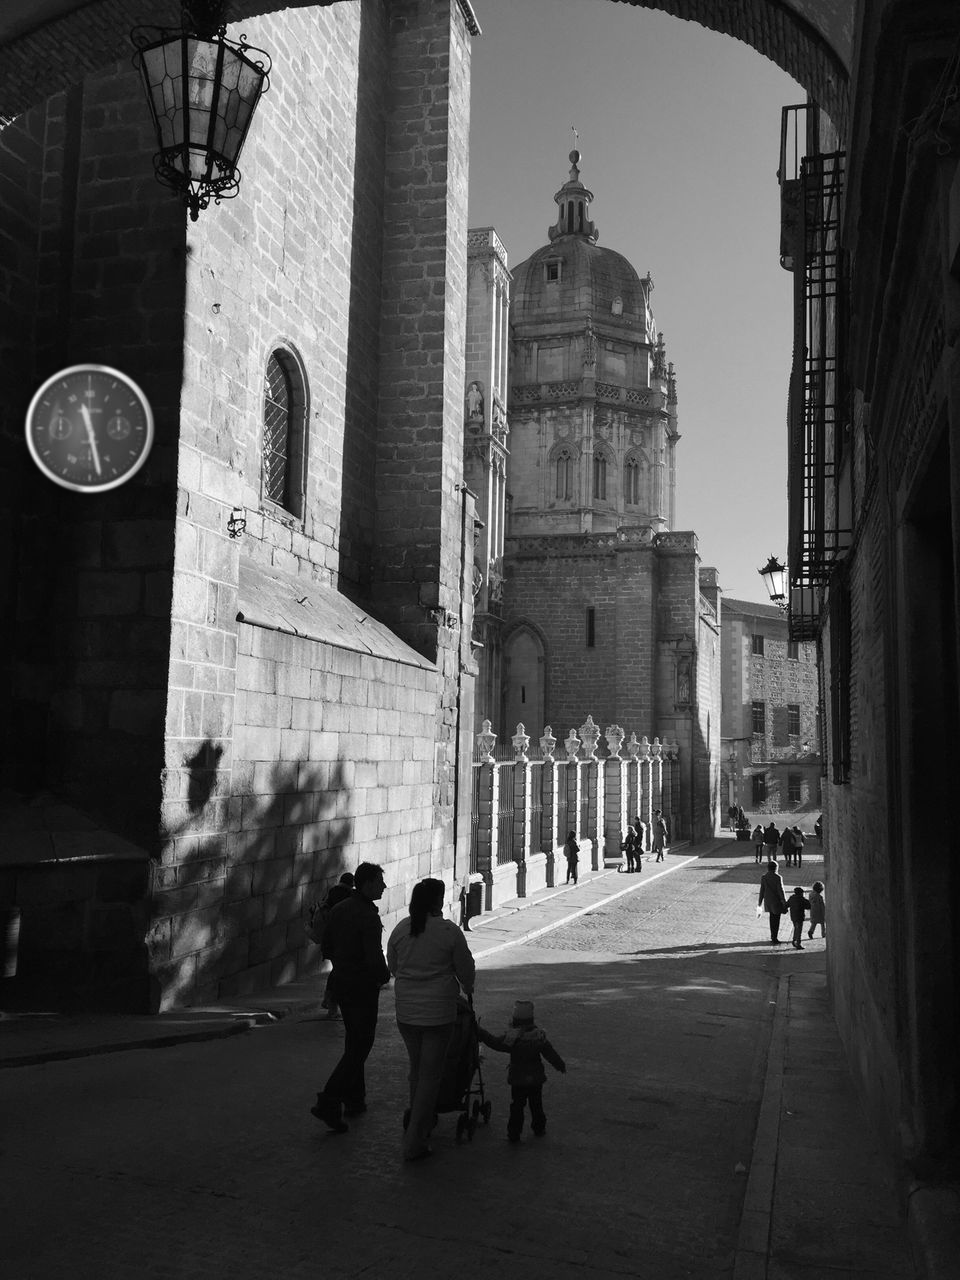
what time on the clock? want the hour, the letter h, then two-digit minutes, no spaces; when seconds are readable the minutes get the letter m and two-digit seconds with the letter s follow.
11h28
